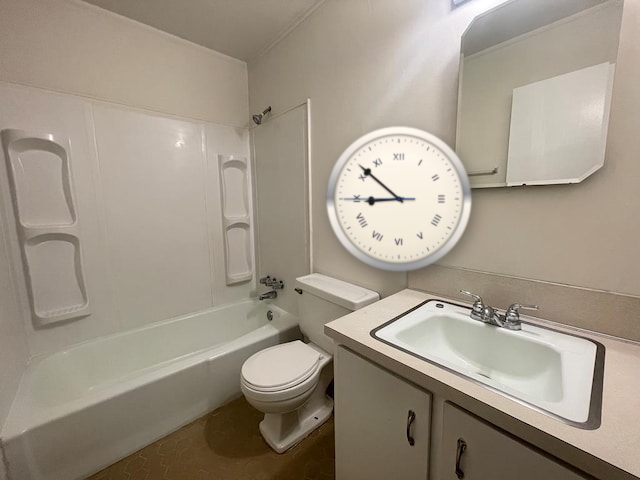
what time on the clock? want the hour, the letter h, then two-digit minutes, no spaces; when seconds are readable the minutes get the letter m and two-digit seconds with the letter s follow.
8h51m45s
